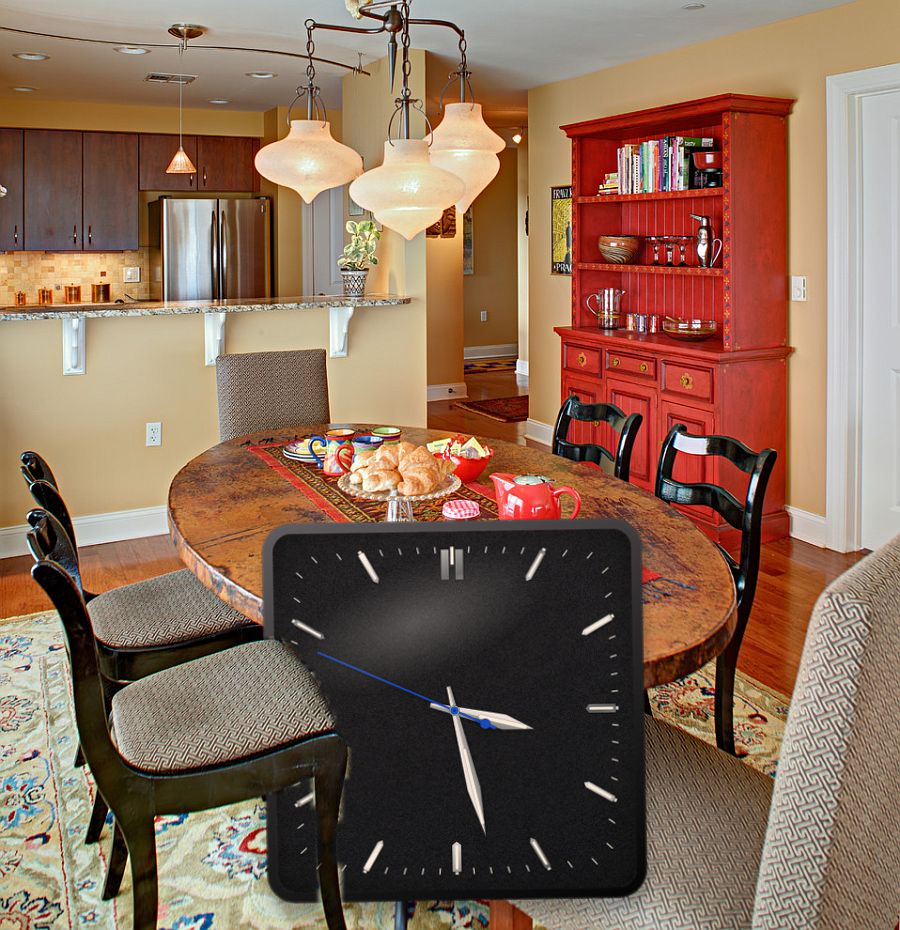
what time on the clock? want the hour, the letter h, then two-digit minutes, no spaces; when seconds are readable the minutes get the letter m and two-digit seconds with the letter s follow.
3h27m49s
